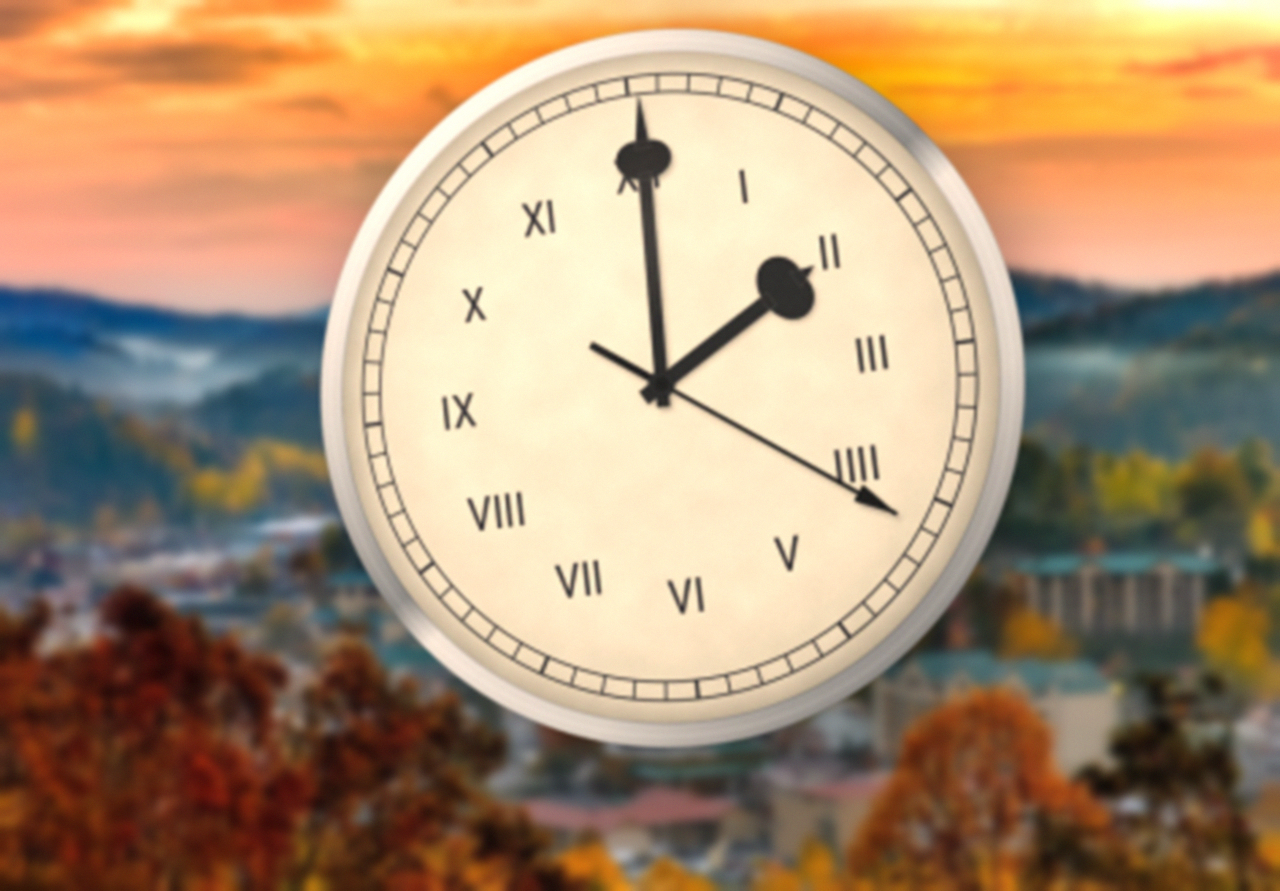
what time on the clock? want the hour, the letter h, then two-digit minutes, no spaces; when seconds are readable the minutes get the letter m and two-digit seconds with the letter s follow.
2h00m21s
